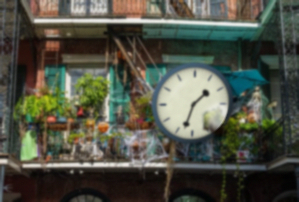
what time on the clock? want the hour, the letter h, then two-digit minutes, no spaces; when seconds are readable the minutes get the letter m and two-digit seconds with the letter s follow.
1h33
